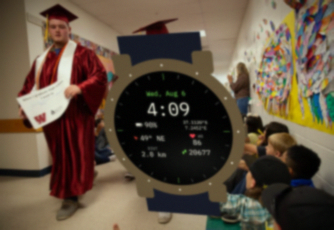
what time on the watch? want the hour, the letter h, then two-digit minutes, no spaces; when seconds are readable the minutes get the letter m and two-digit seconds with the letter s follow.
4h09
